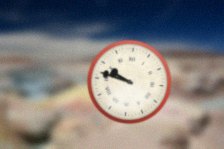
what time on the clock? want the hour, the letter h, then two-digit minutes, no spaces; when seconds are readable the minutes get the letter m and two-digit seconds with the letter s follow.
9h47
